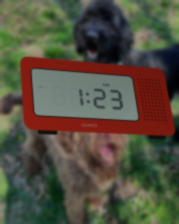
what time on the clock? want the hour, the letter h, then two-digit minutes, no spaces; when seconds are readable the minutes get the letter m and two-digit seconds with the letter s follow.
1h23
